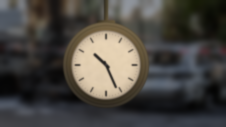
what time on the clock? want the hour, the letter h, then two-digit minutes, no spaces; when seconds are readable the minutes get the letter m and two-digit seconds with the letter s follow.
10h26
